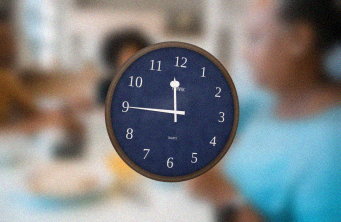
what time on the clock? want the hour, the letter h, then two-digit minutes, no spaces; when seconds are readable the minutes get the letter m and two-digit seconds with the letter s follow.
11h45
